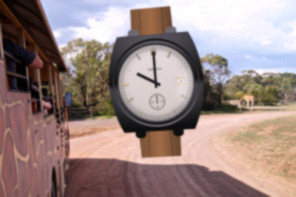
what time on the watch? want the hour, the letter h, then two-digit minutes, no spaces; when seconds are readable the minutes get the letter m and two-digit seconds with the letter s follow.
10h00
